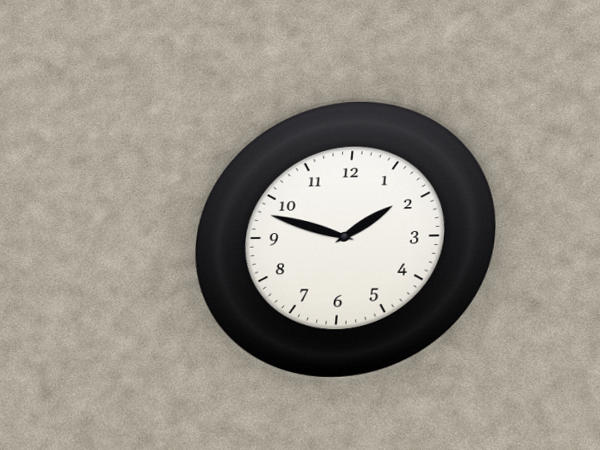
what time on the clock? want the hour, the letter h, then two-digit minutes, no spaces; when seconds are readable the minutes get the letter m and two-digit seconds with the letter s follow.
1h48
